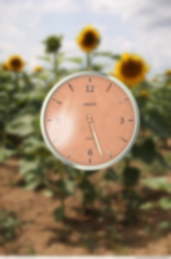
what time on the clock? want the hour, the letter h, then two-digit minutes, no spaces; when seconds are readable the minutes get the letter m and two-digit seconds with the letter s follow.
5h27
